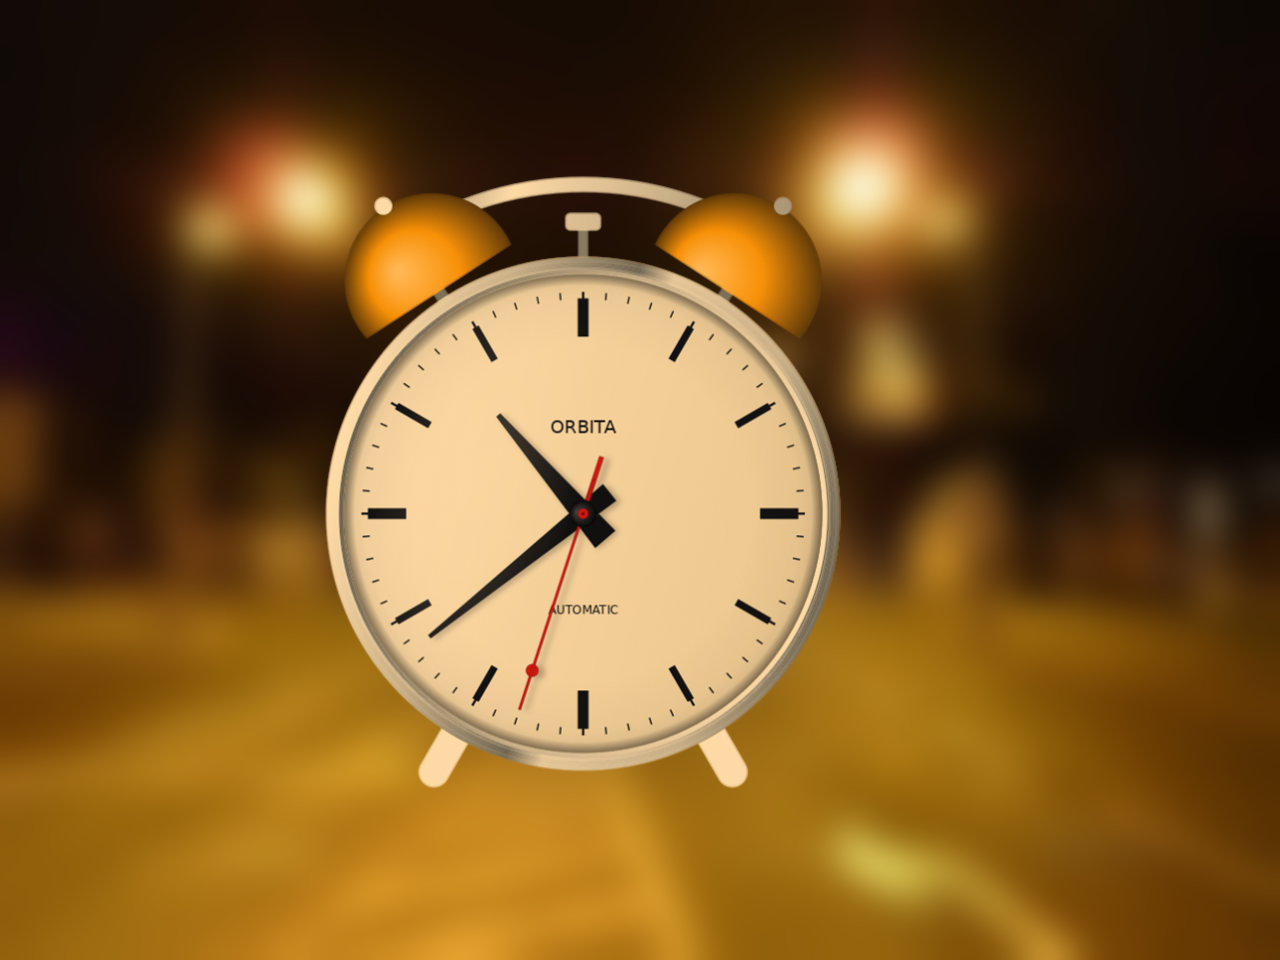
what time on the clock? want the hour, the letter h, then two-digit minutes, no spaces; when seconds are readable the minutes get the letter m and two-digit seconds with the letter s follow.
10h38m33s
